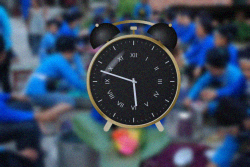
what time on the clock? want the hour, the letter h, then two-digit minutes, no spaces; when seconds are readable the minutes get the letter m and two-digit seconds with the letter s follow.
5h48
